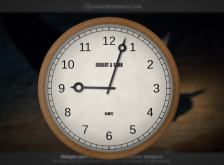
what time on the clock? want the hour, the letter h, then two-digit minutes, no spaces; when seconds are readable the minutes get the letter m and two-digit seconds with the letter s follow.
9h03
